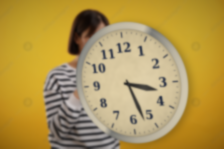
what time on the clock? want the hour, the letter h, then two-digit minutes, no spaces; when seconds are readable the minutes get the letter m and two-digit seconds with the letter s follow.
3h27
